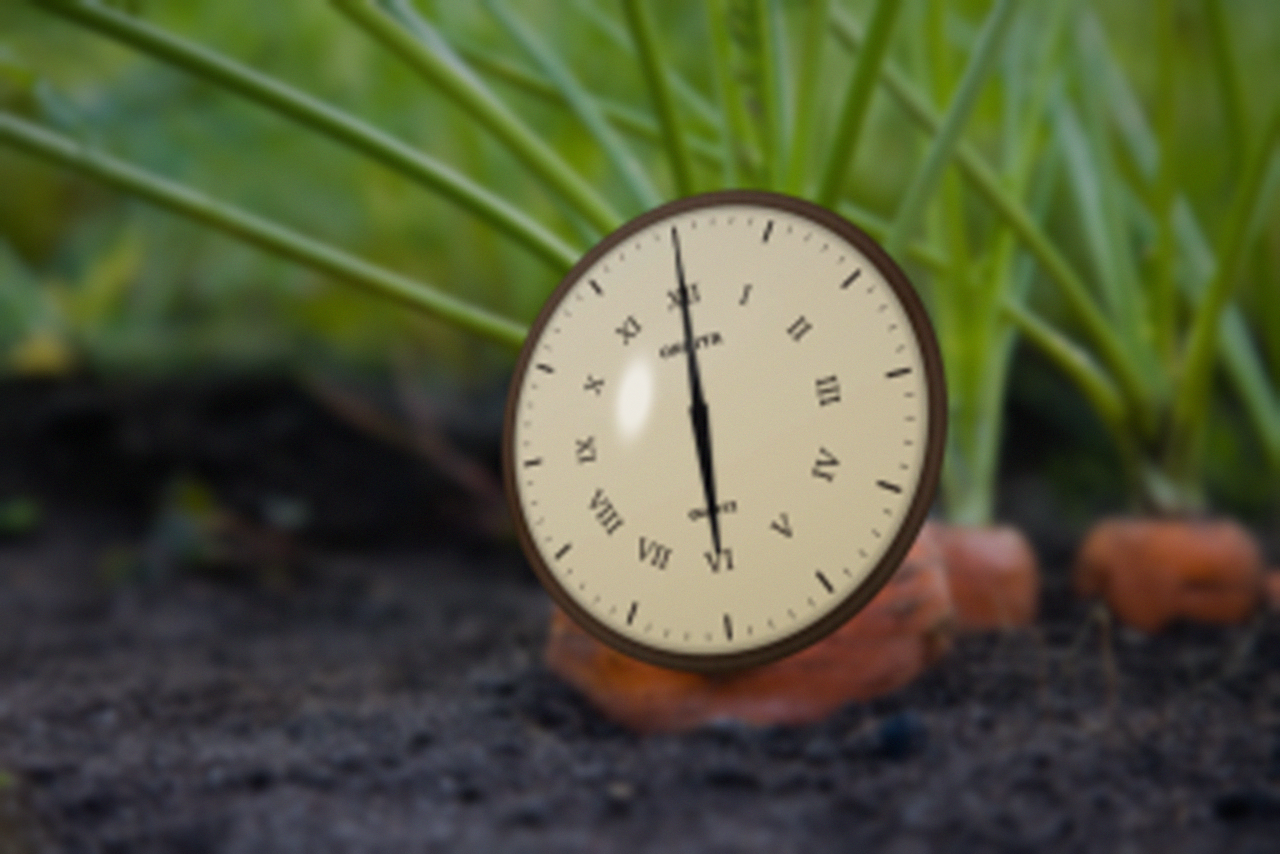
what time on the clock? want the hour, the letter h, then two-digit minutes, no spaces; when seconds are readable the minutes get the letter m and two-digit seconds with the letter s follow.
6h00
